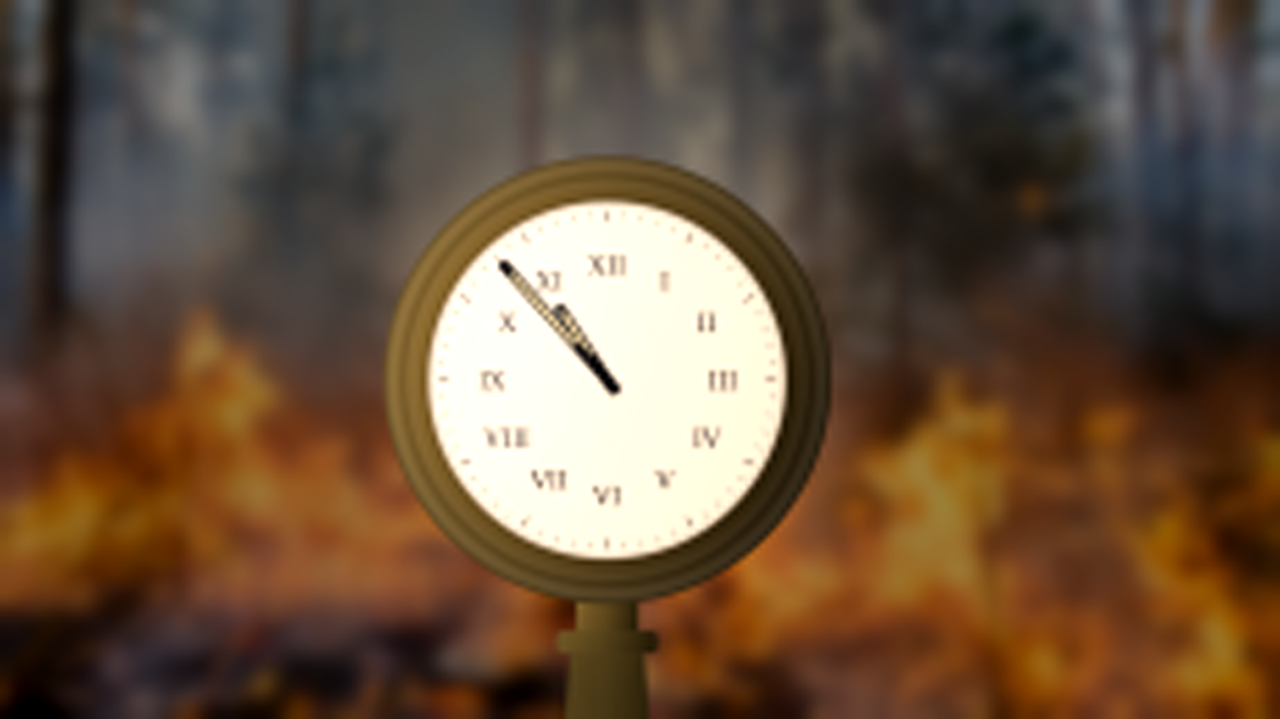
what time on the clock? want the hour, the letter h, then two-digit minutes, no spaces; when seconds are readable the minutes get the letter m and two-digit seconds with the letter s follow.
10h53
